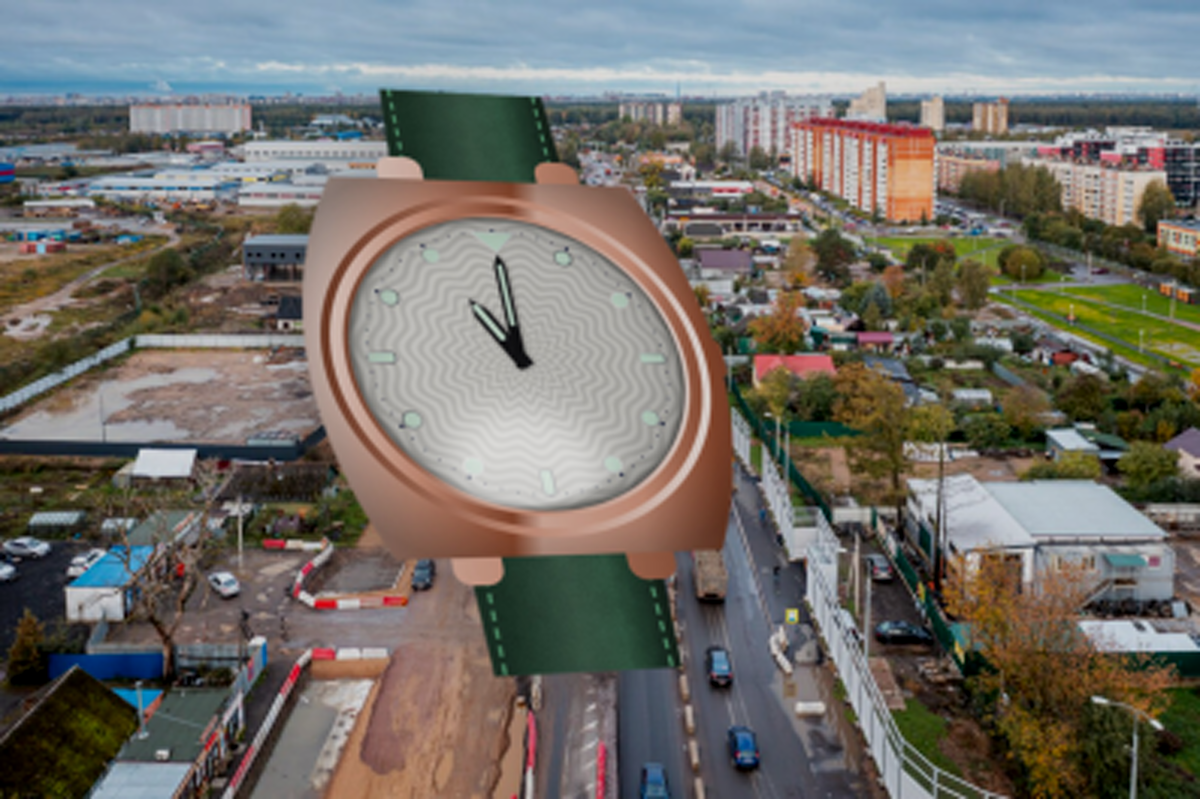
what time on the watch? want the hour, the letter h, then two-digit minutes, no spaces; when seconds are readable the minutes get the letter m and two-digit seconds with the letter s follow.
11h00
